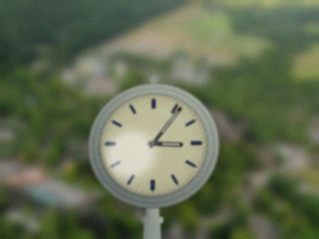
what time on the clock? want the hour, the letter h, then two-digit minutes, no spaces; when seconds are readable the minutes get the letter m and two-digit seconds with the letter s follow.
3h06
